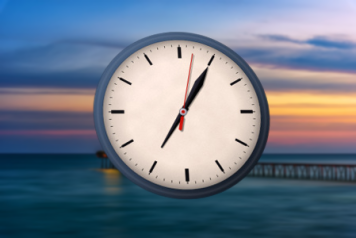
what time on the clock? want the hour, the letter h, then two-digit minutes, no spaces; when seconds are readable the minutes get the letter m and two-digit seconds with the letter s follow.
7h05m02s
